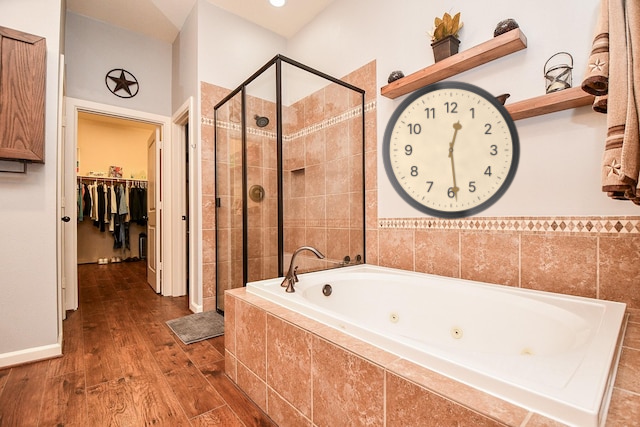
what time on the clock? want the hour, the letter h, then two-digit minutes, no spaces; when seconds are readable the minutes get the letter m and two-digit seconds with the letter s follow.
12h29
